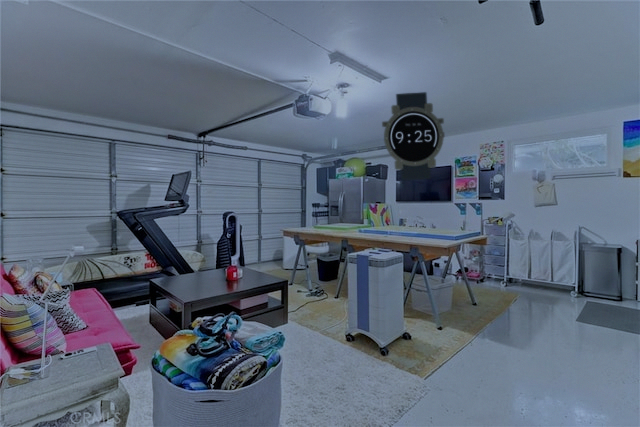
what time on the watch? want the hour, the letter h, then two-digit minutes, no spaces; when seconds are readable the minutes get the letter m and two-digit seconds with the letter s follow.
9h25
